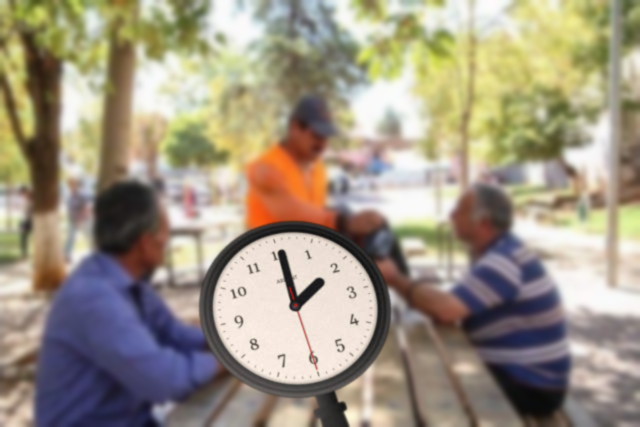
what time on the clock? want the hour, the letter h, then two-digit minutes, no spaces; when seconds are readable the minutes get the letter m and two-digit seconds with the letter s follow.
2h00m30s
